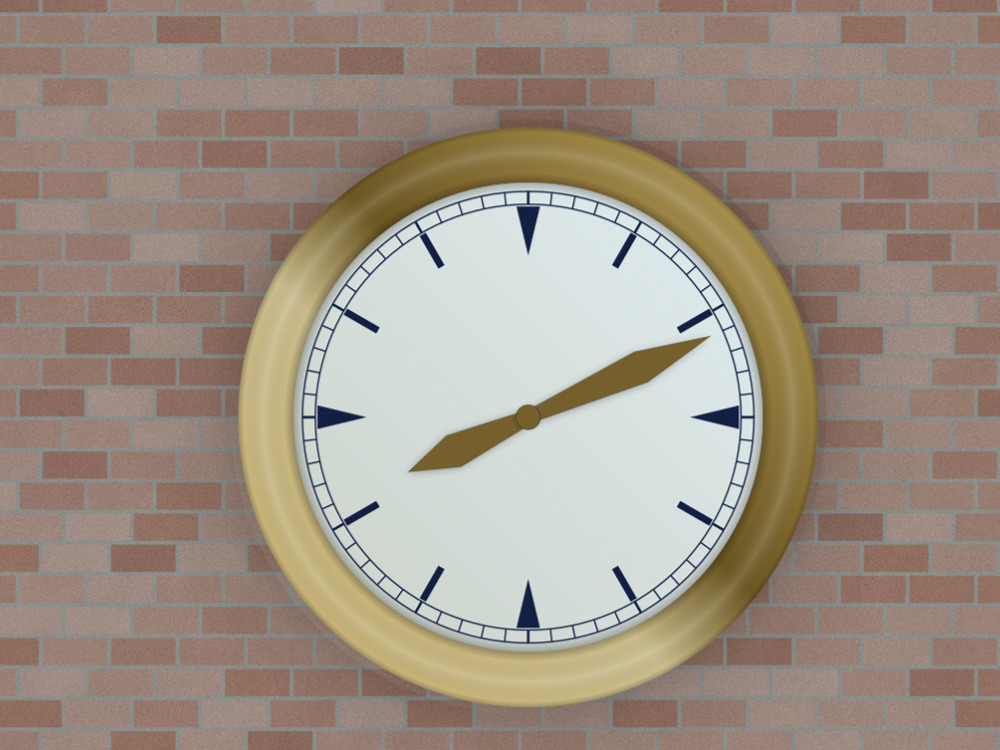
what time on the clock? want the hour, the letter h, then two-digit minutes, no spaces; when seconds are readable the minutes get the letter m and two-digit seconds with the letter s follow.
8h11
